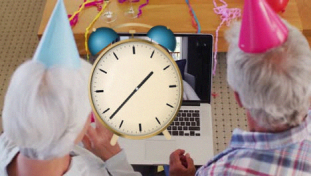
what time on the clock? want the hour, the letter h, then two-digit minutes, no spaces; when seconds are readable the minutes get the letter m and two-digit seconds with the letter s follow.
1h38
